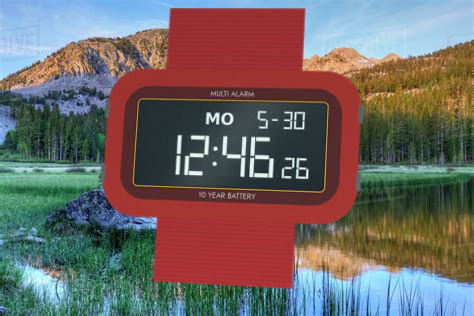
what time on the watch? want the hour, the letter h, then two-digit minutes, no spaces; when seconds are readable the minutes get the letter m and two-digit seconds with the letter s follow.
12h46m26s
